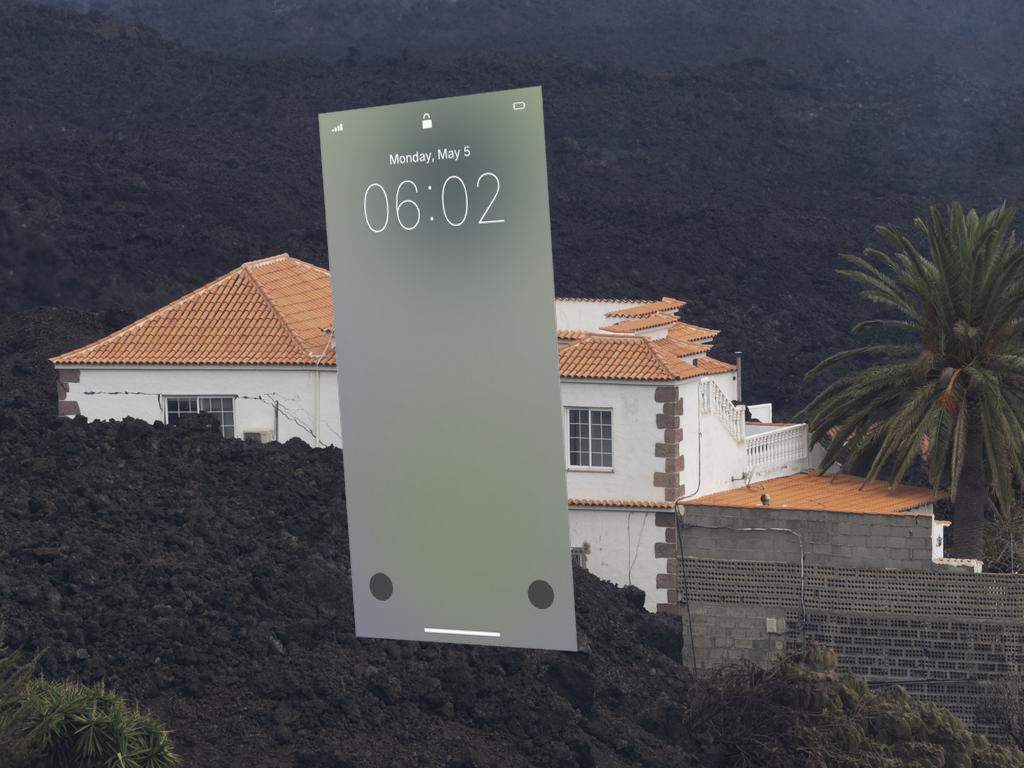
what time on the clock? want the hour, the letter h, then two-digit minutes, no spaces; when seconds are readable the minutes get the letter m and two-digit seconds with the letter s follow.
6h02
